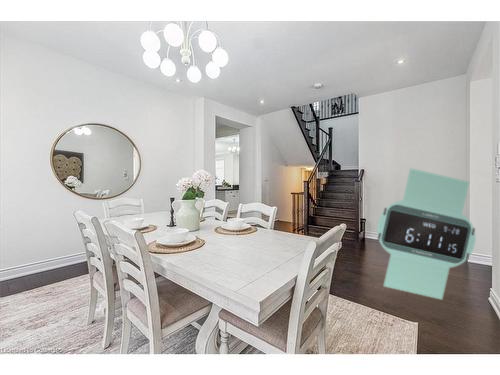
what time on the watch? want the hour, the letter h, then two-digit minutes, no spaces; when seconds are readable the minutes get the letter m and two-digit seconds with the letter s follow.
6h11
